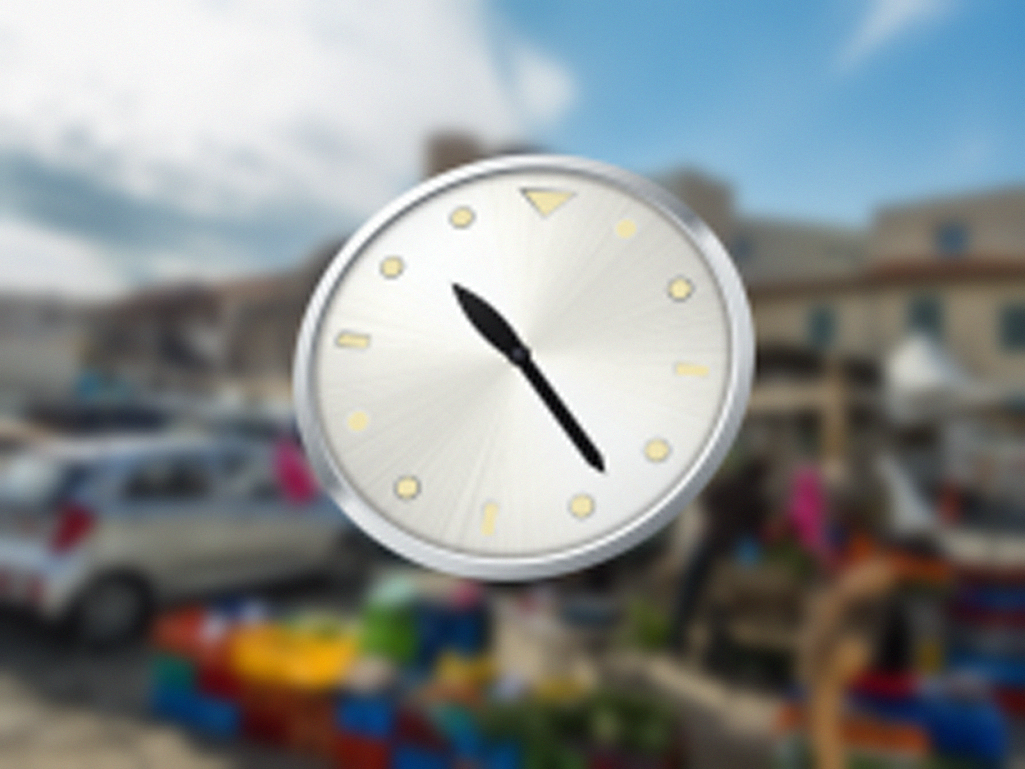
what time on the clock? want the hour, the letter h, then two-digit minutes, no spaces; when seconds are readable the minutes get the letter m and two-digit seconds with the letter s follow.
10h23
